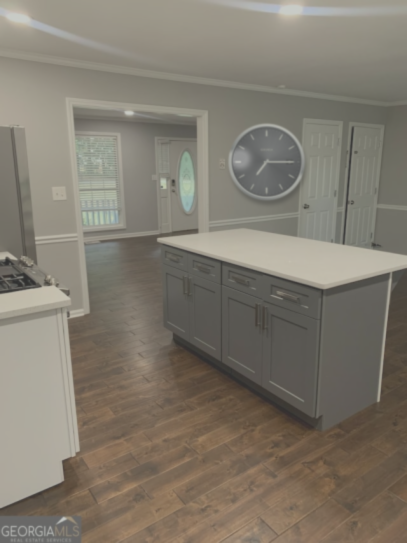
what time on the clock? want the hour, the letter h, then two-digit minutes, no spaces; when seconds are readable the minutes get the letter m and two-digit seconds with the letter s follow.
7h15
